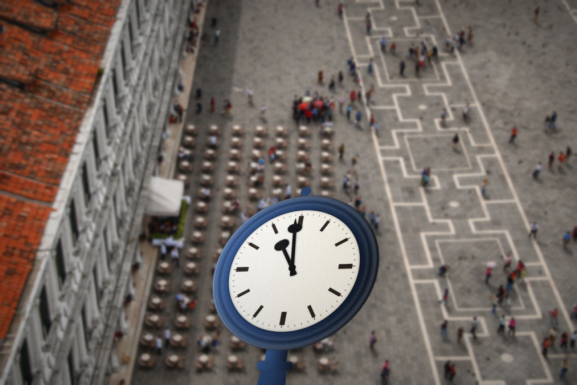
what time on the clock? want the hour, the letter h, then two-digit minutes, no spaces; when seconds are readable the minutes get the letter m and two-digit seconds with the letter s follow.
10h59
